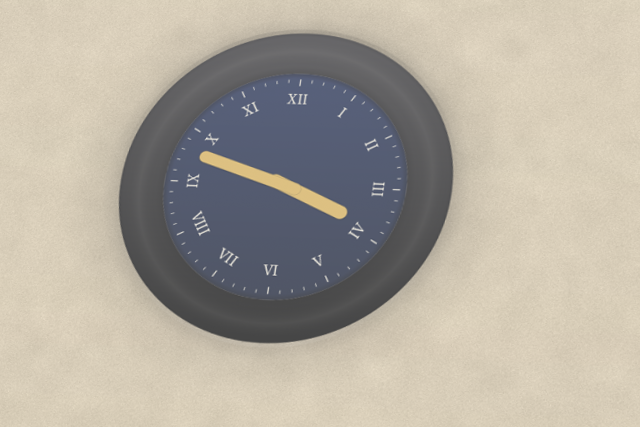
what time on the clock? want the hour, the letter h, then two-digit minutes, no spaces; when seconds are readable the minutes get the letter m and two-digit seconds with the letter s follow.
3h48
